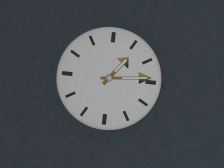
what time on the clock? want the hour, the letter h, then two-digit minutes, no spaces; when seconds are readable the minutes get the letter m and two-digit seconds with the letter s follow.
1h14
